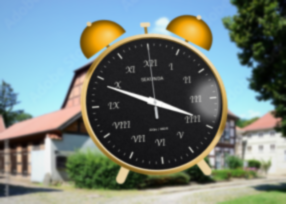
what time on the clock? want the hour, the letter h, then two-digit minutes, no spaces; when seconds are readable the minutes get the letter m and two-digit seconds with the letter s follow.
3h49m00s
